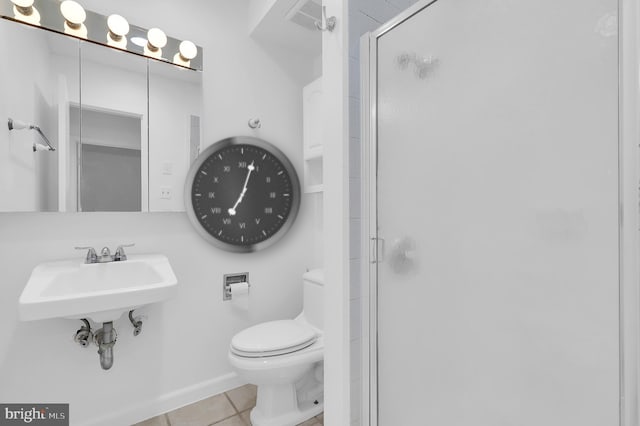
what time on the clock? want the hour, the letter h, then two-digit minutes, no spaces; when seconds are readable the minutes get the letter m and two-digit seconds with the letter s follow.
7h03
